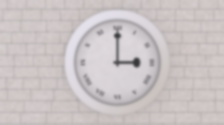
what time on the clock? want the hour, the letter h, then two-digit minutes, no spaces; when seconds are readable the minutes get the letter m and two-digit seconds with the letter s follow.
3h00
